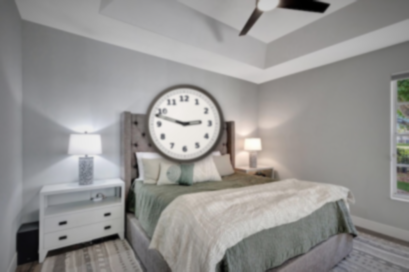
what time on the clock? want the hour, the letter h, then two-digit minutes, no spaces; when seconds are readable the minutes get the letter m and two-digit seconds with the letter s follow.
2h48
